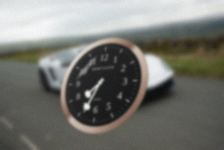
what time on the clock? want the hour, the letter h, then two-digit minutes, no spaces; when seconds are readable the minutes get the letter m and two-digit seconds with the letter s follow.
7h34
